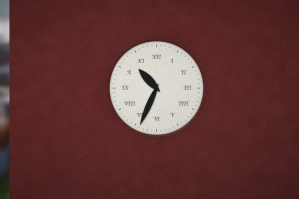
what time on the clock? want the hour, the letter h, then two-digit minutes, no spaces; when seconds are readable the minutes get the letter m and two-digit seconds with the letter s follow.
10h34
